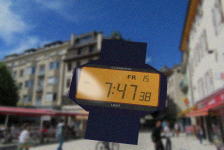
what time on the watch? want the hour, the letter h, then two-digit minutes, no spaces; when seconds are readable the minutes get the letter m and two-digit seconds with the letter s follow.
7h47m38s
